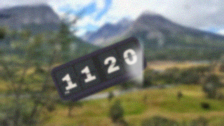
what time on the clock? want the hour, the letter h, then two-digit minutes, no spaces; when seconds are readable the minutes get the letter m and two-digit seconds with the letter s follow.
11h20
